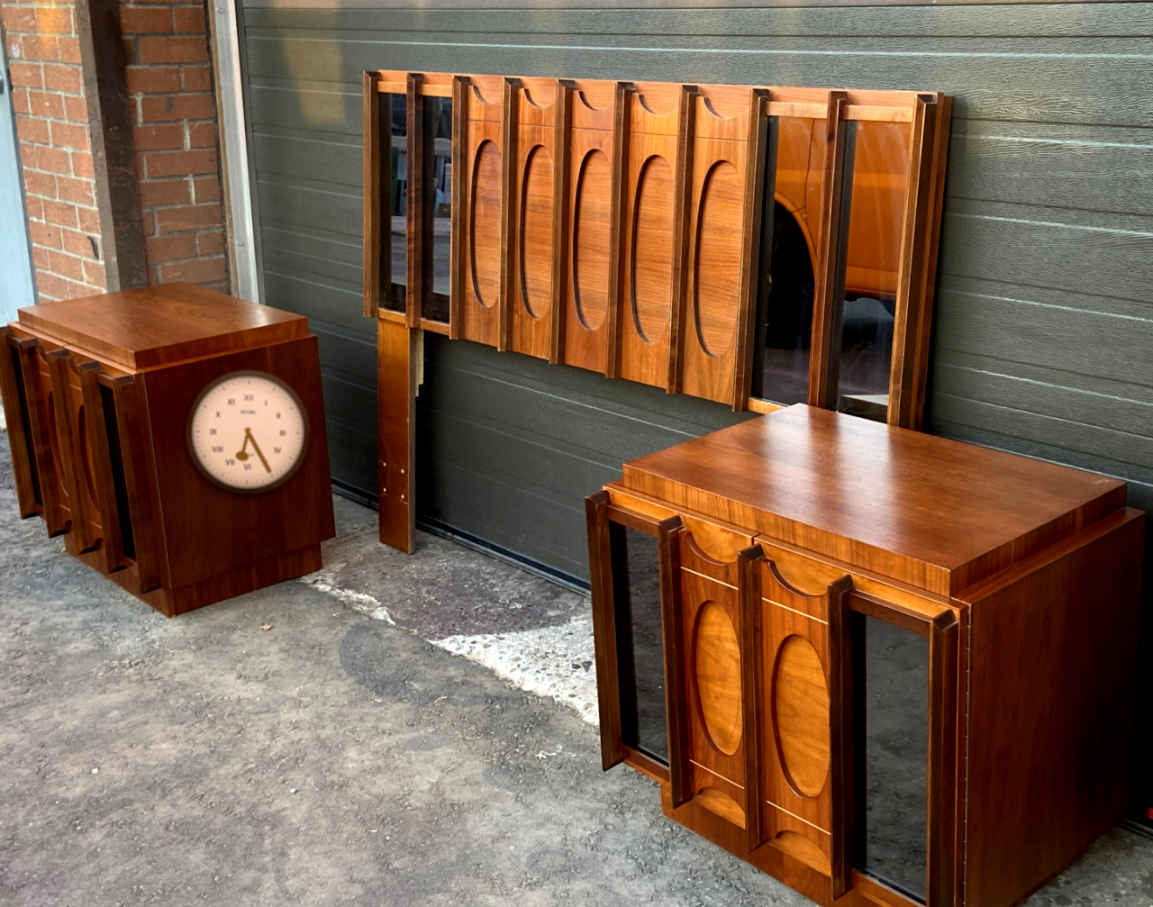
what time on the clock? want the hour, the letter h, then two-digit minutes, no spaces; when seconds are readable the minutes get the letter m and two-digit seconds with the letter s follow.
6h25
